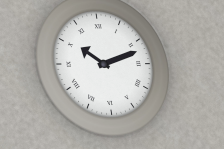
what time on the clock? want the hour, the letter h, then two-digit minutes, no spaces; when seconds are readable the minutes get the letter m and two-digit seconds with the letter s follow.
10h12
